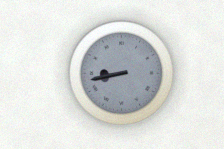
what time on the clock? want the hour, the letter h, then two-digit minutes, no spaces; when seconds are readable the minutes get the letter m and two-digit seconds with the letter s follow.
8h43
